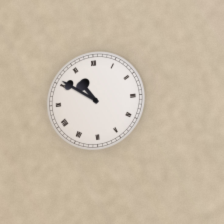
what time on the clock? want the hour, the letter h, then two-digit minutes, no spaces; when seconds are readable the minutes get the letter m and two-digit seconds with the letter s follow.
10h51
